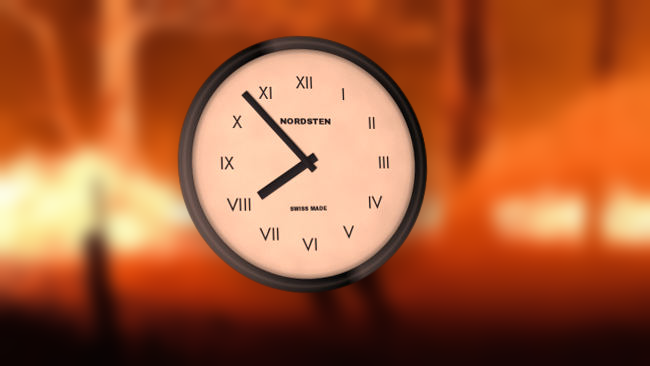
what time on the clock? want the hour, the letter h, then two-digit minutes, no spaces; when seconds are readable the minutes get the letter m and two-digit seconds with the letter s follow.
7h53
